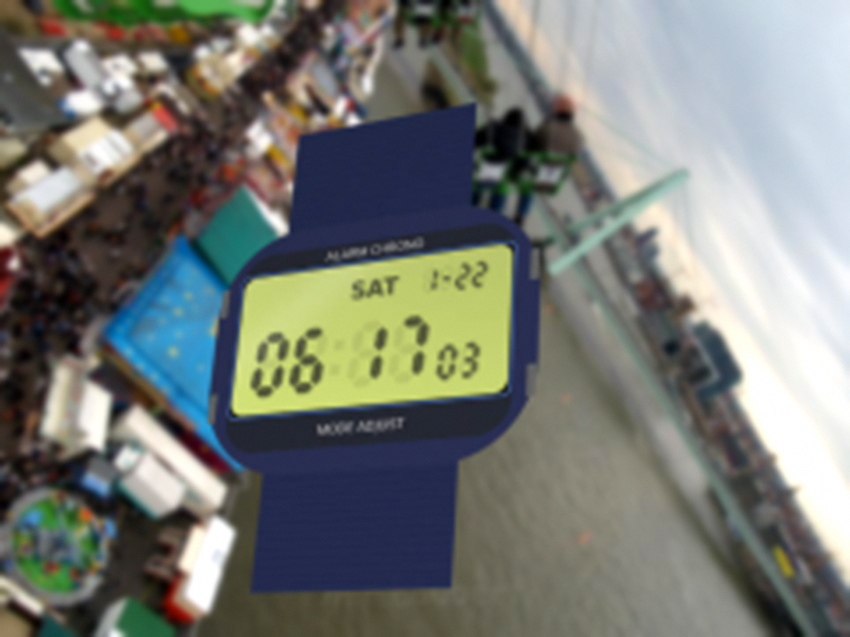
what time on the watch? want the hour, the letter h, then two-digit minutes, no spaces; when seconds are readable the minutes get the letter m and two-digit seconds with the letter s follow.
6h17m03s
